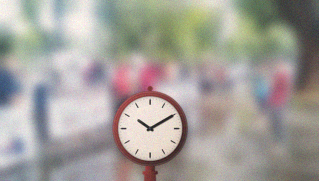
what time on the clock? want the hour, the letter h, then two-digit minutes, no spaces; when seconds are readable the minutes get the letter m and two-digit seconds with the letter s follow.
10h10
